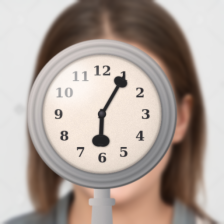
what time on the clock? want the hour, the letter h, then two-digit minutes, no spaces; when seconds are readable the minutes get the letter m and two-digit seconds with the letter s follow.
6h05
